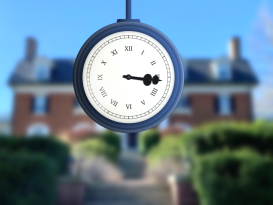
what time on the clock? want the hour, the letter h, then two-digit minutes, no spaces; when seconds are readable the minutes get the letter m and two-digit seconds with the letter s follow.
3h16
